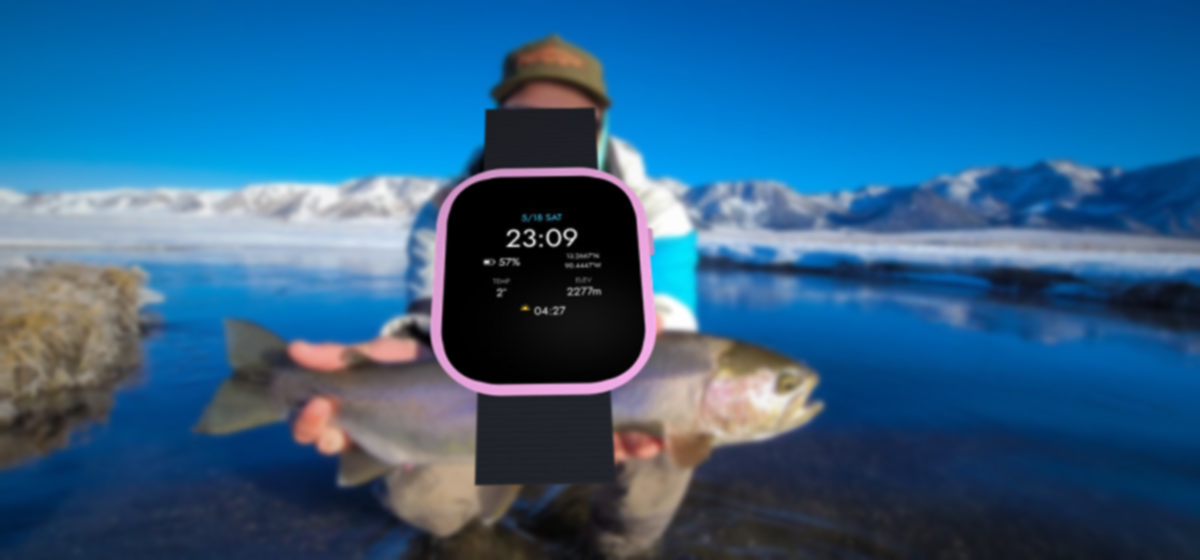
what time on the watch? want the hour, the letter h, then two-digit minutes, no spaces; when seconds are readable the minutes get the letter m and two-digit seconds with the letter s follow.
23h09
